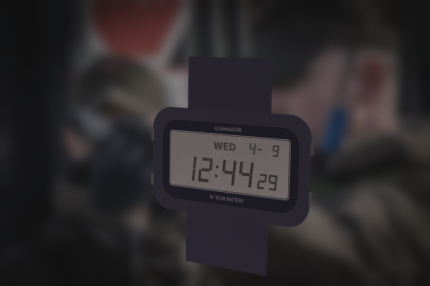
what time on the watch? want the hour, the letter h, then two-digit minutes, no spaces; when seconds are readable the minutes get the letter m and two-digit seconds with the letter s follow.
12h44m29s
